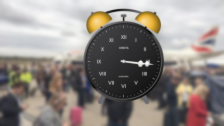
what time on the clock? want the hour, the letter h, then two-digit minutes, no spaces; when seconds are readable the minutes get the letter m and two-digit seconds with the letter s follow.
3h16
